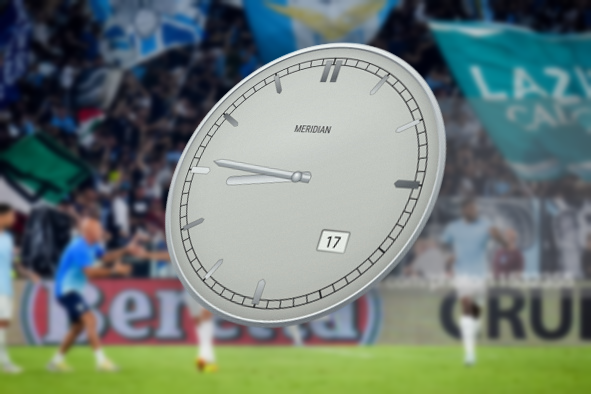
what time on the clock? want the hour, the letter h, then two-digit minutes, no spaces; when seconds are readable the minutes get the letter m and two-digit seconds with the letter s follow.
8h46
